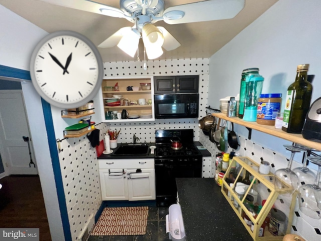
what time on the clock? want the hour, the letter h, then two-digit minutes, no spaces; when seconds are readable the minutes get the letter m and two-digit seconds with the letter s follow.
12h53
